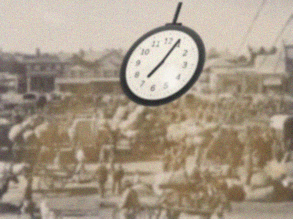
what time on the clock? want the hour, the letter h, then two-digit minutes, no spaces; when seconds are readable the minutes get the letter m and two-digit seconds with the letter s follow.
7h04
